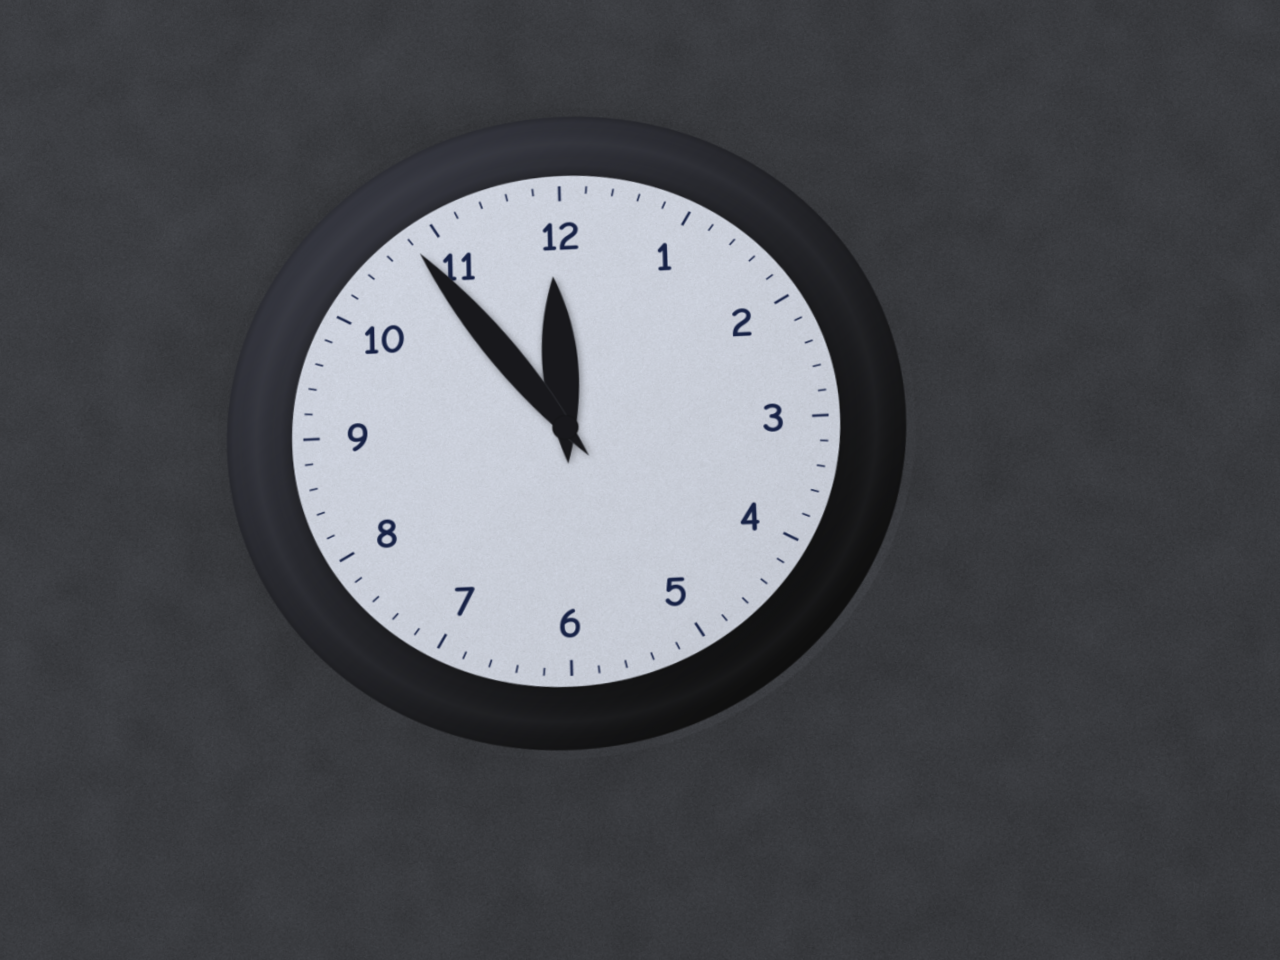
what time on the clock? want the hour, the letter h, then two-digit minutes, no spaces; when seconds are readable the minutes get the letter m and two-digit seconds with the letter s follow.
11h54
